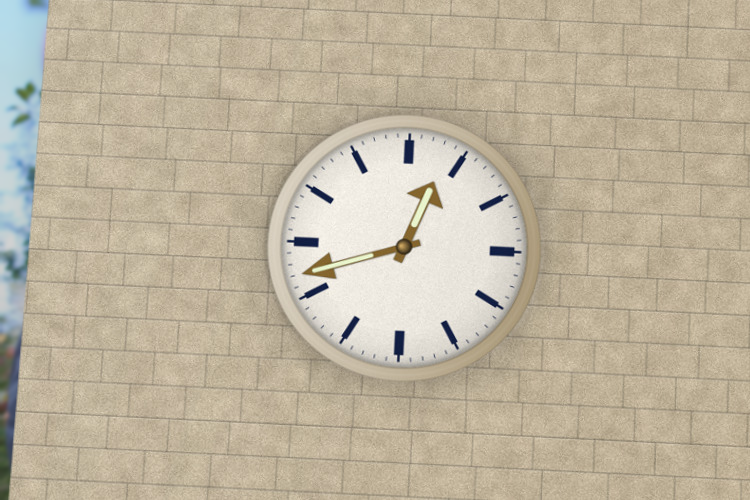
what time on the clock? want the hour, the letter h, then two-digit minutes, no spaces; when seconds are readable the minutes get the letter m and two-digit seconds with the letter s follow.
12h42
